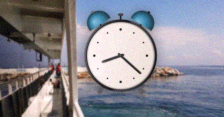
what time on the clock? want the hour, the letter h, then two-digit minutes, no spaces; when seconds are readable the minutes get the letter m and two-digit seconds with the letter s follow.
8h22
